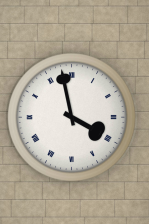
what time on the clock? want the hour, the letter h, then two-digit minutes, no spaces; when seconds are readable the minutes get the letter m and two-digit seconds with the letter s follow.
3h58
